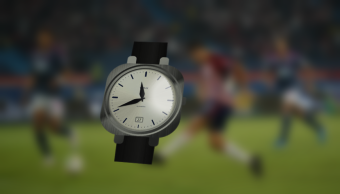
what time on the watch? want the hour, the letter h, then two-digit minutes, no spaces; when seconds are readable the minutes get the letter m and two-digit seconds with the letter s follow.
11h41
